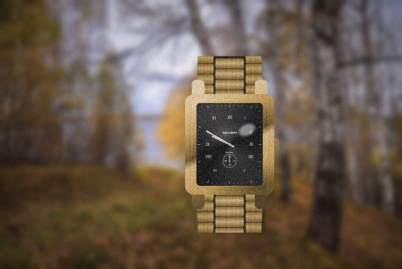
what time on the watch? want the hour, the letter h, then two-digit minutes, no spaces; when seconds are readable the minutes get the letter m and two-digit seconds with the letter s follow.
9h50
